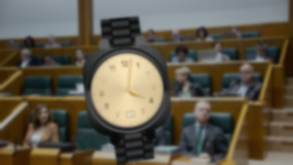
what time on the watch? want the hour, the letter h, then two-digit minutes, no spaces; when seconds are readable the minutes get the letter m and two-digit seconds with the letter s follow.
4h02
